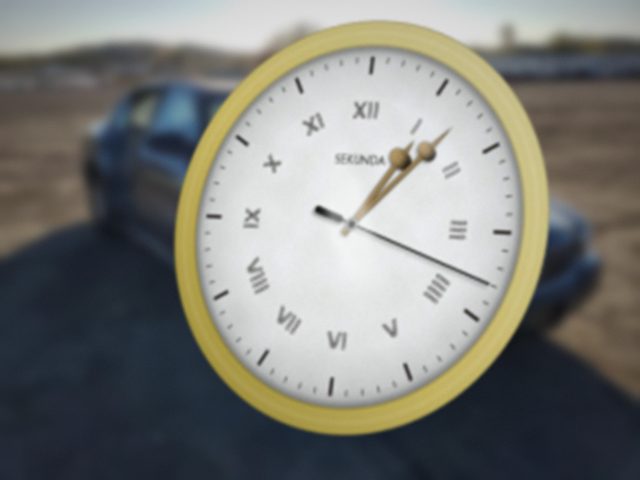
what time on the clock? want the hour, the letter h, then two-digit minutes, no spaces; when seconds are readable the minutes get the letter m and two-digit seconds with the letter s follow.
1h07m18s
